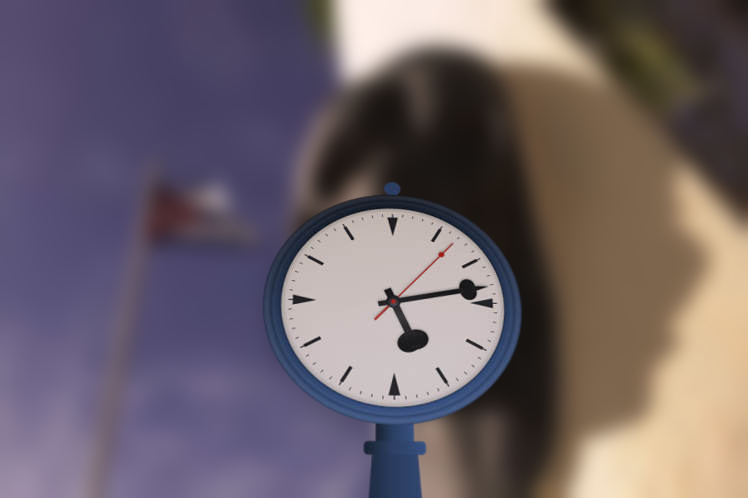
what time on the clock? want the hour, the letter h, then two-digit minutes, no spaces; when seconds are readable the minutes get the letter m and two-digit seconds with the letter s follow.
5h13m07s
